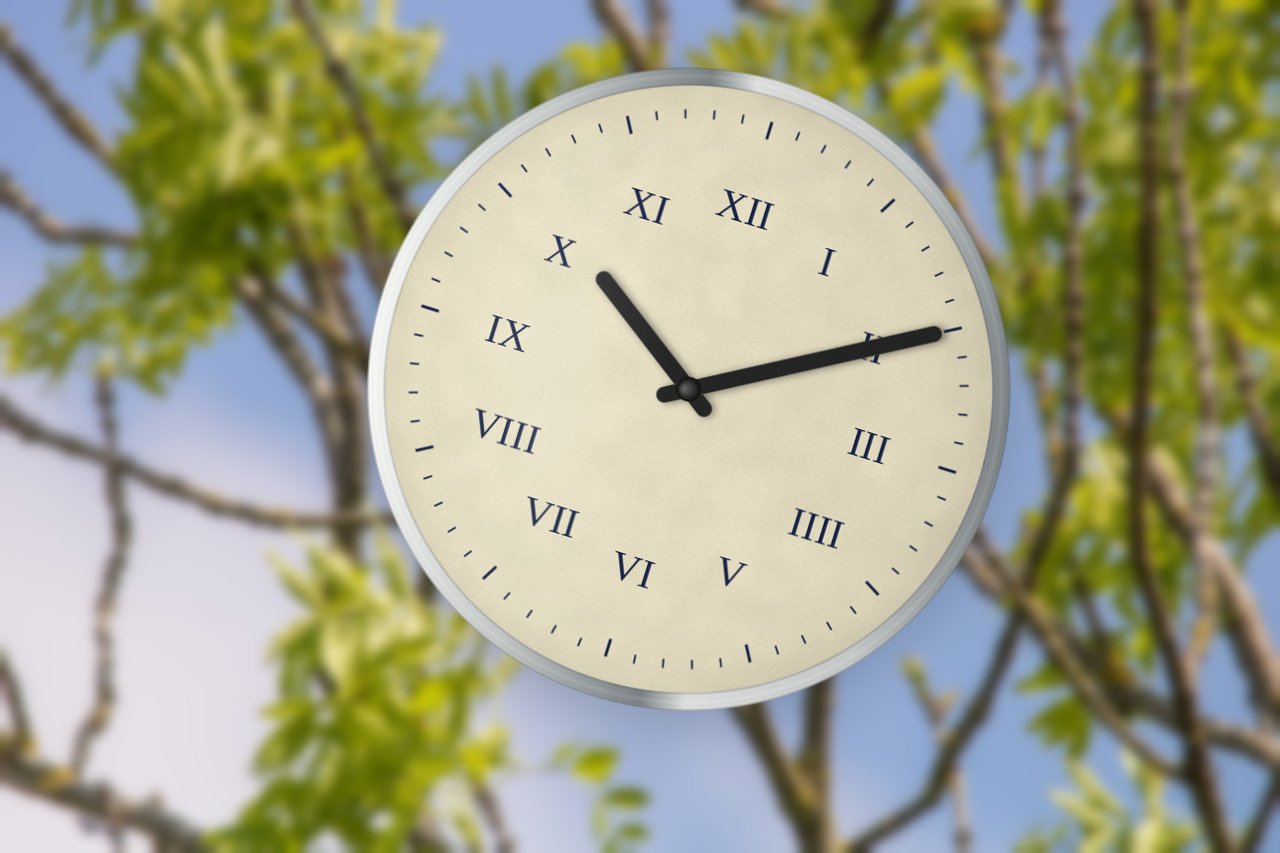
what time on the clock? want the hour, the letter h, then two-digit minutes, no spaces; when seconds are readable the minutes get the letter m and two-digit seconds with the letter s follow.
10h10
